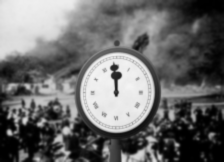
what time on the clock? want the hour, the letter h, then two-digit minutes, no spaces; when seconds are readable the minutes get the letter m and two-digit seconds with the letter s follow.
11h59
